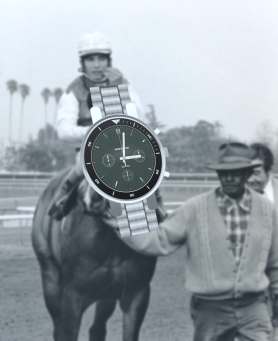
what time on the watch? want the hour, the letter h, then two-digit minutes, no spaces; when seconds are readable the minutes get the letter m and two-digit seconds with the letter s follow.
3h02
